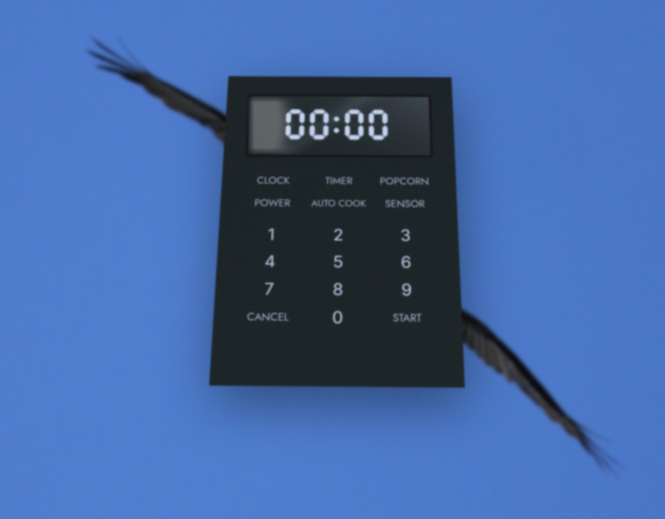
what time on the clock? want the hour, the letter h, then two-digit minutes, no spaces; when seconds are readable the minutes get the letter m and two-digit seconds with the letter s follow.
0h00
